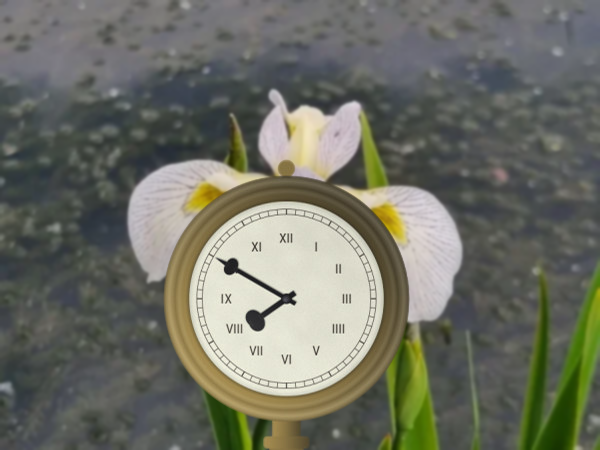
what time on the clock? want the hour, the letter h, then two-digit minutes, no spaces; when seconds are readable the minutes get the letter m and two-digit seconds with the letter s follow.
7h50
